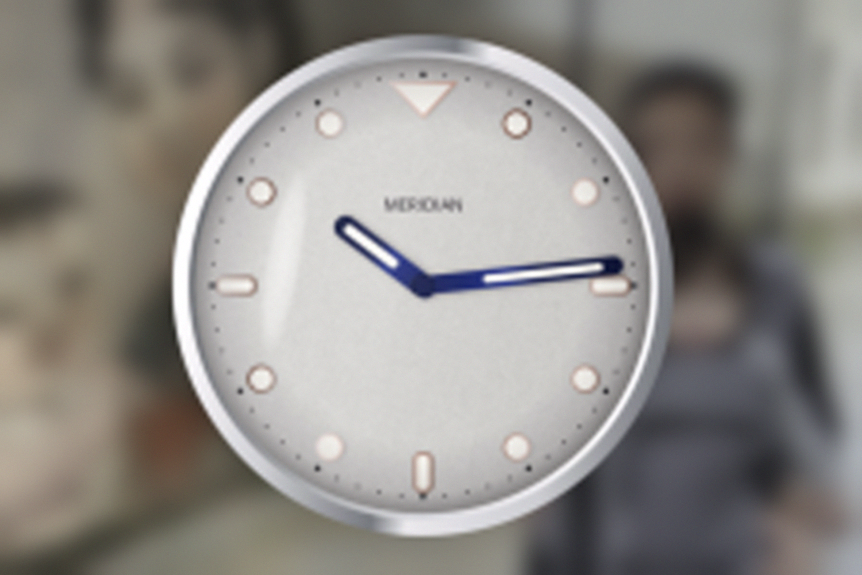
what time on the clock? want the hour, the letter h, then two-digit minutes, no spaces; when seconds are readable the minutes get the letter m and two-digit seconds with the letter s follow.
10h14
